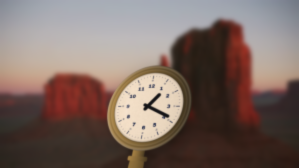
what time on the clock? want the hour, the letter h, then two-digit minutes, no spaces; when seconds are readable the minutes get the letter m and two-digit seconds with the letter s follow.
1h19
